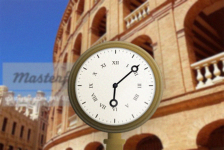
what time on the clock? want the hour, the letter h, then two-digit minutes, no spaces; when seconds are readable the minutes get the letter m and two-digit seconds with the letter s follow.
6h08
